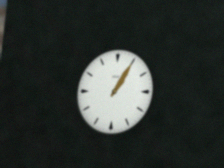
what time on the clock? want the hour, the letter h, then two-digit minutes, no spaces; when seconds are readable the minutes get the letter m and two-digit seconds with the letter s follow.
1h05
